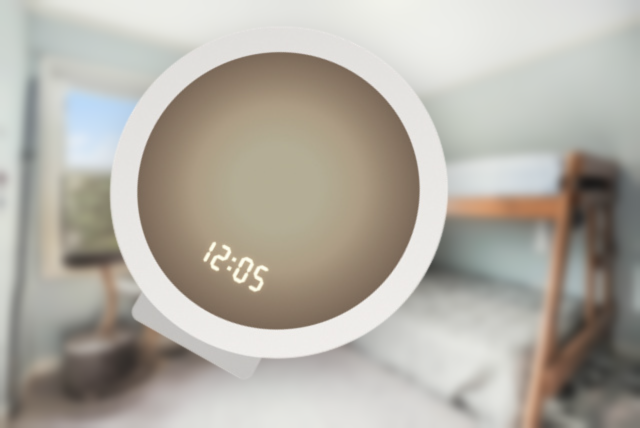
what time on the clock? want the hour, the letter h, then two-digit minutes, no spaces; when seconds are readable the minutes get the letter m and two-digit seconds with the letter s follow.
12h05
